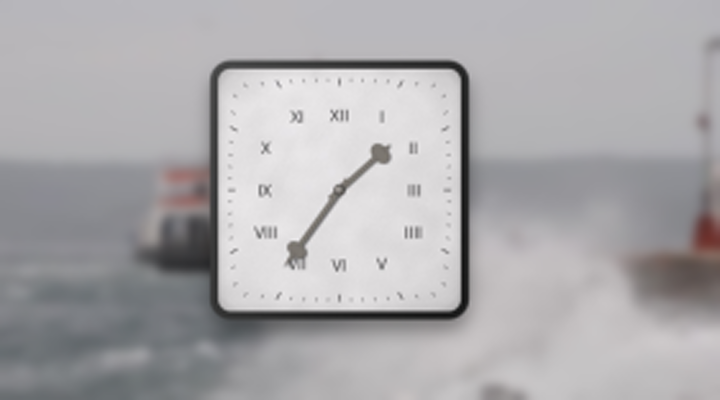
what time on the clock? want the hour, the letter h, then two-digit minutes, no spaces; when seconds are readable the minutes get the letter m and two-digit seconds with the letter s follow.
1h36
